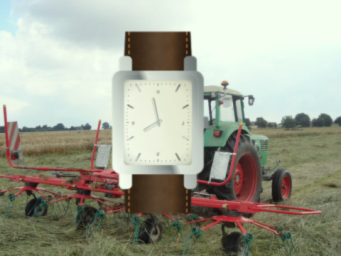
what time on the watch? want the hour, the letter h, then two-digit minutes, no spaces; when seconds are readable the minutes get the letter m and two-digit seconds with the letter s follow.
7h58
